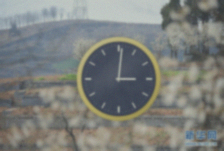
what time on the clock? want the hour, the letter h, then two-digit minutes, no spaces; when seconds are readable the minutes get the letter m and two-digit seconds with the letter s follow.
3h01
